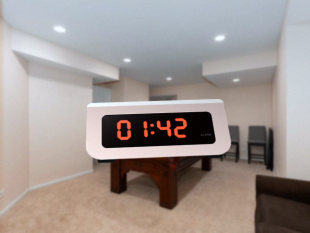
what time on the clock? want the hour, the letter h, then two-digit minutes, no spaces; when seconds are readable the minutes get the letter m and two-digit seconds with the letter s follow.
1h42
